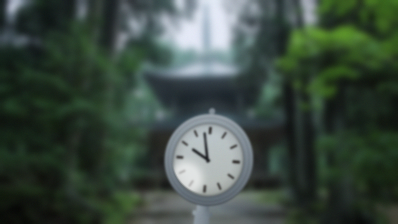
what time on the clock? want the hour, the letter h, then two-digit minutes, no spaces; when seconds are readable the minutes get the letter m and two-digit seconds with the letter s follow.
9h58
